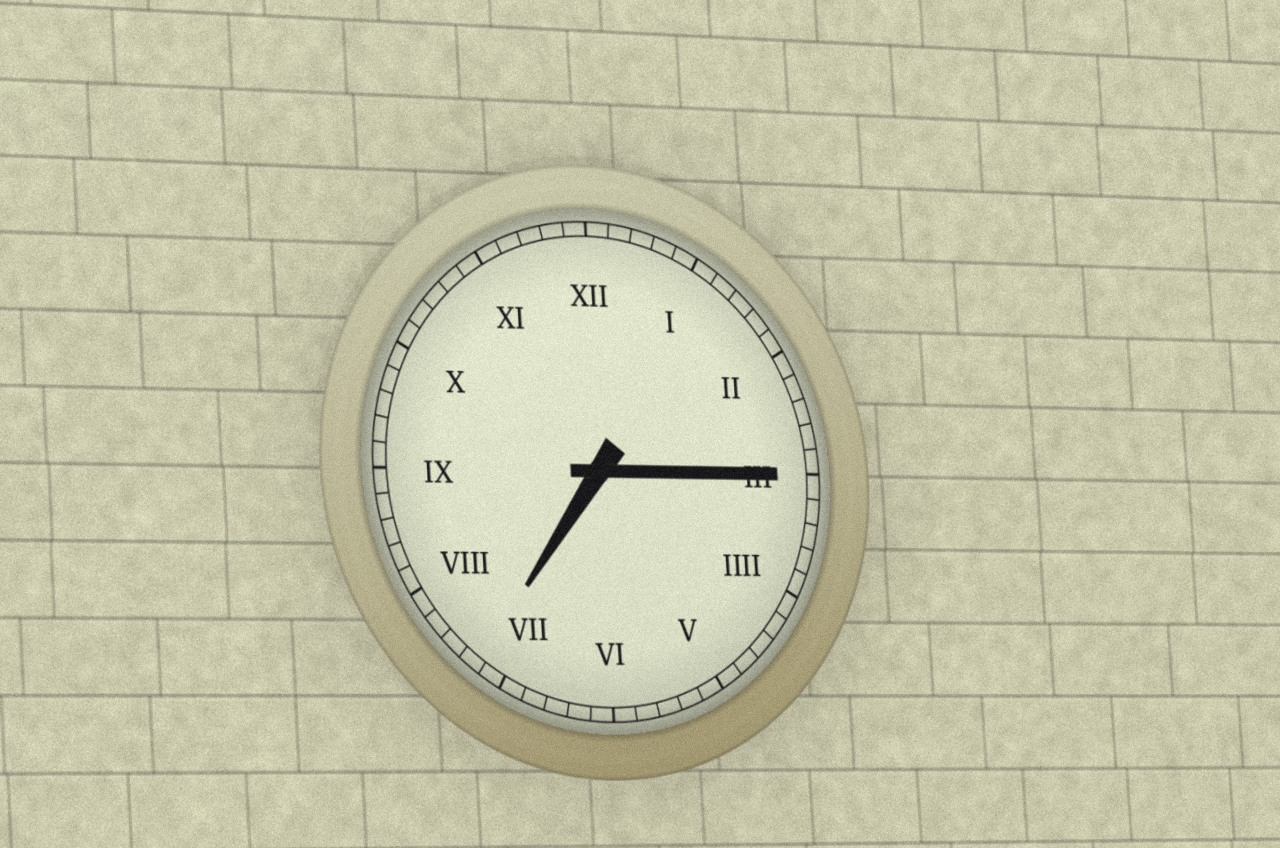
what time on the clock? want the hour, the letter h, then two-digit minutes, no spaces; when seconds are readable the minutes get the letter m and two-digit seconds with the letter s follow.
7h15
